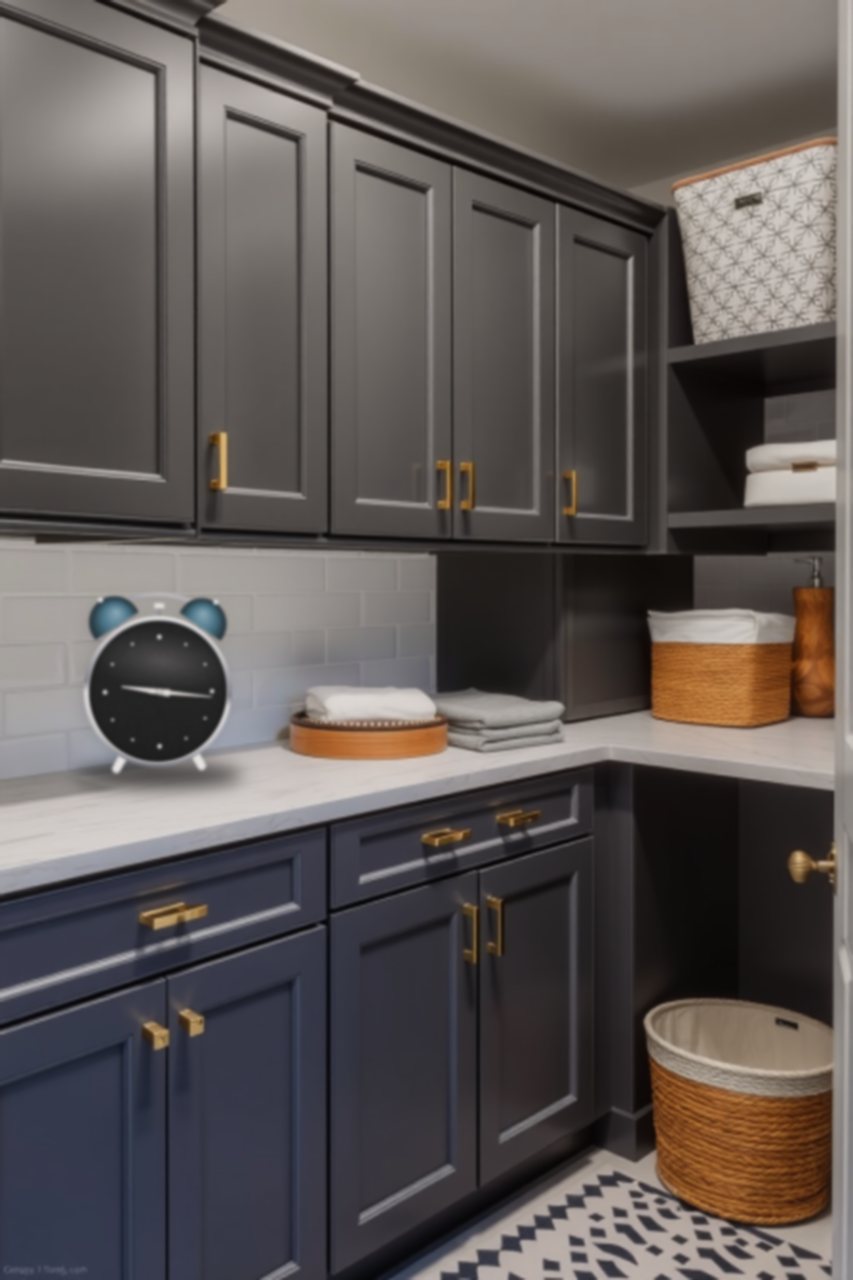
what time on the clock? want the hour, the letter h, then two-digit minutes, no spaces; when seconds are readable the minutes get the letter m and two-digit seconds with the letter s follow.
9h16
